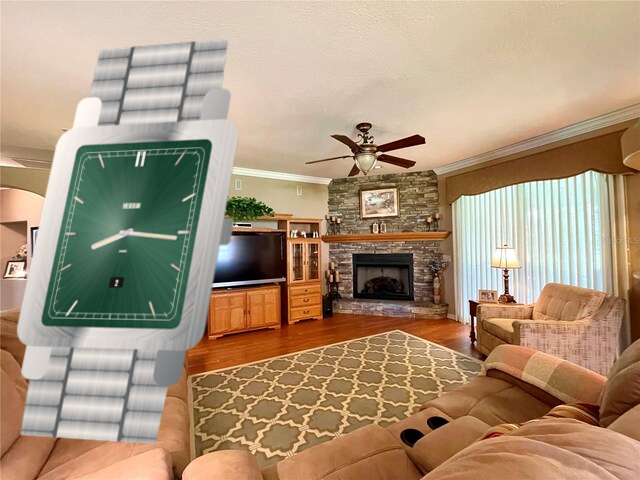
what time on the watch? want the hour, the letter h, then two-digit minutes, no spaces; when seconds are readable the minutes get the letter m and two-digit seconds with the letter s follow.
8h16
